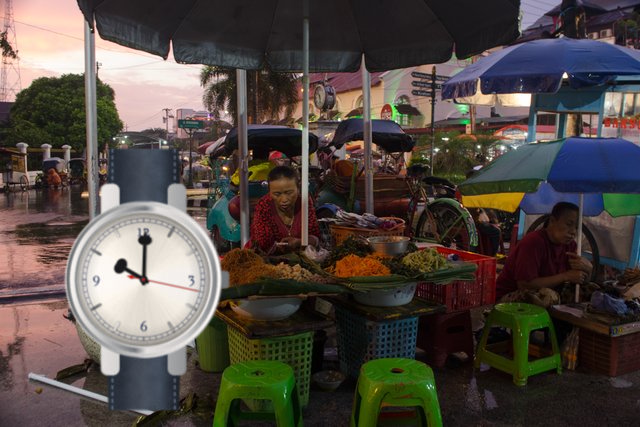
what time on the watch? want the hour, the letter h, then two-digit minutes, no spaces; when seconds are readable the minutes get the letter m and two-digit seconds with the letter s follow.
10h00m17s
